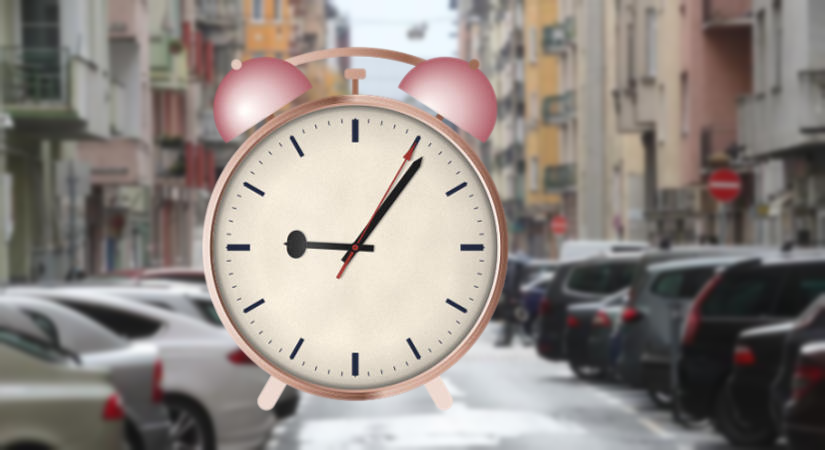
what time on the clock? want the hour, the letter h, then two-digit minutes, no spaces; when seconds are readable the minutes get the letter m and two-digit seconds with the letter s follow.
9h06m05s
